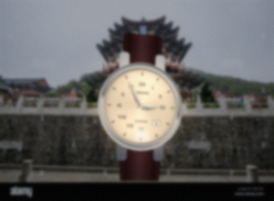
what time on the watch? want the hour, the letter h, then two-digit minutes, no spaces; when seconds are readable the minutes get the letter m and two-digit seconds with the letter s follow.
2h55
